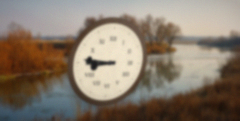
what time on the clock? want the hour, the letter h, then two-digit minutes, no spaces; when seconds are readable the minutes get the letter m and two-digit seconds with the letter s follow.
8h46
